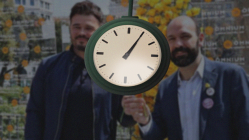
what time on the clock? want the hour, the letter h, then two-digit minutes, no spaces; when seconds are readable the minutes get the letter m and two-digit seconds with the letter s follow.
1h05
